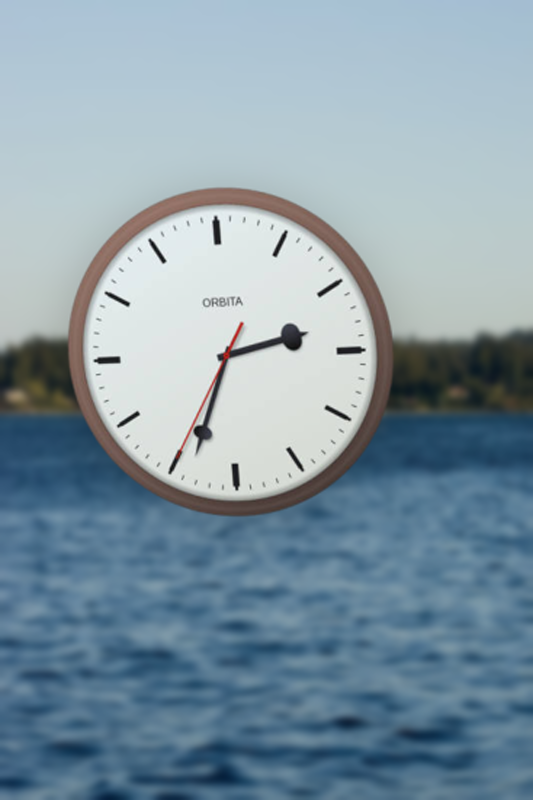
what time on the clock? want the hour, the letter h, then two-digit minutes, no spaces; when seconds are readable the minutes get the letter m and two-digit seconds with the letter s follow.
2h33m35s
